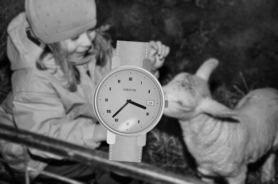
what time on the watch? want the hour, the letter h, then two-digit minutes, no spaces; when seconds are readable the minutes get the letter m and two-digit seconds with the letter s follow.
3h37
